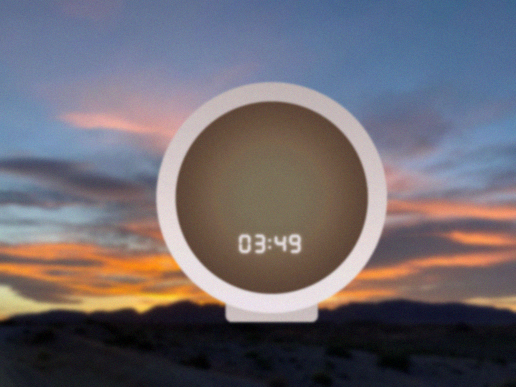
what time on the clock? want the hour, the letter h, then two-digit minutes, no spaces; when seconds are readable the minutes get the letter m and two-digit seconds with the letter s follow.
3h49
